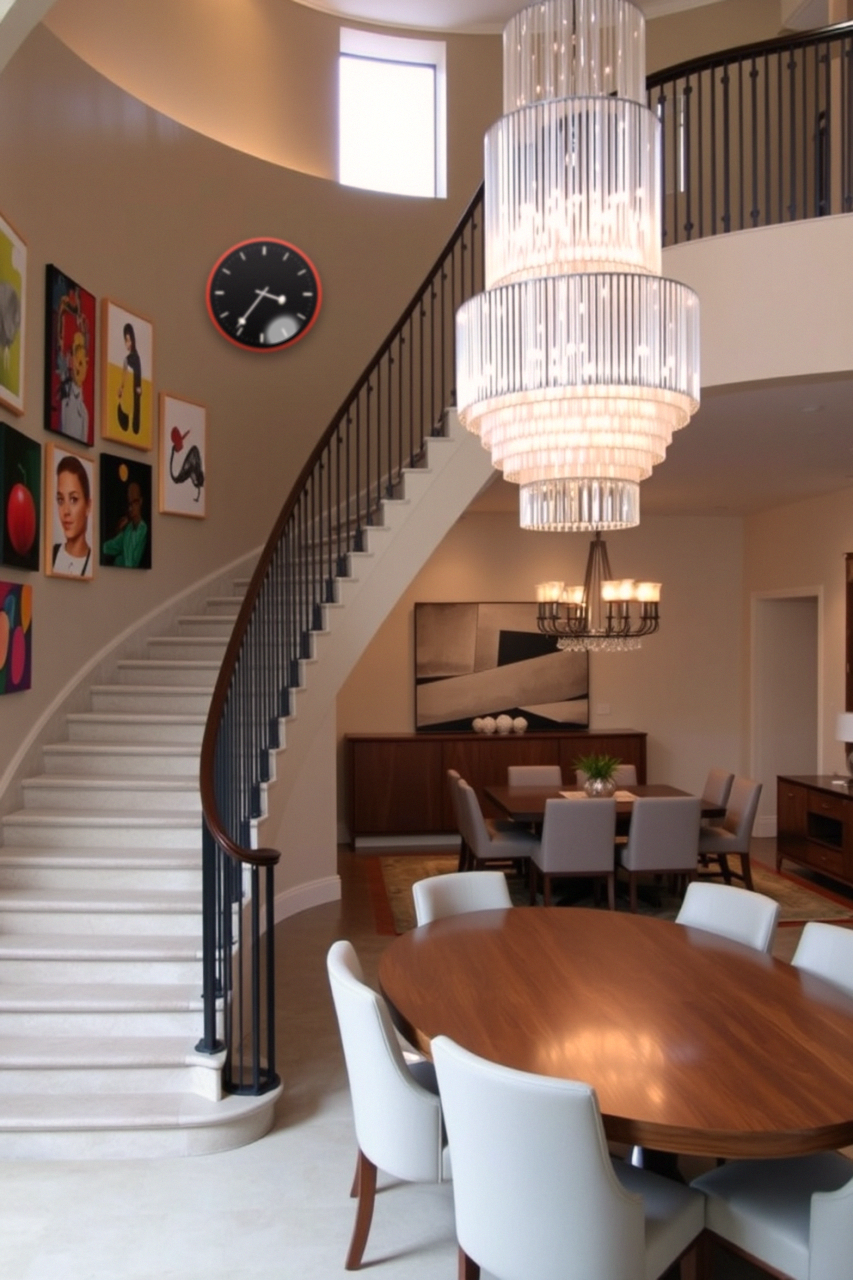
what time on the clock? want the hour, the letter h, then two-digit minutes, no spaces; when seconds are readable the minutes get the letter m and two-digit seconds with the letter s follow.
3h36
